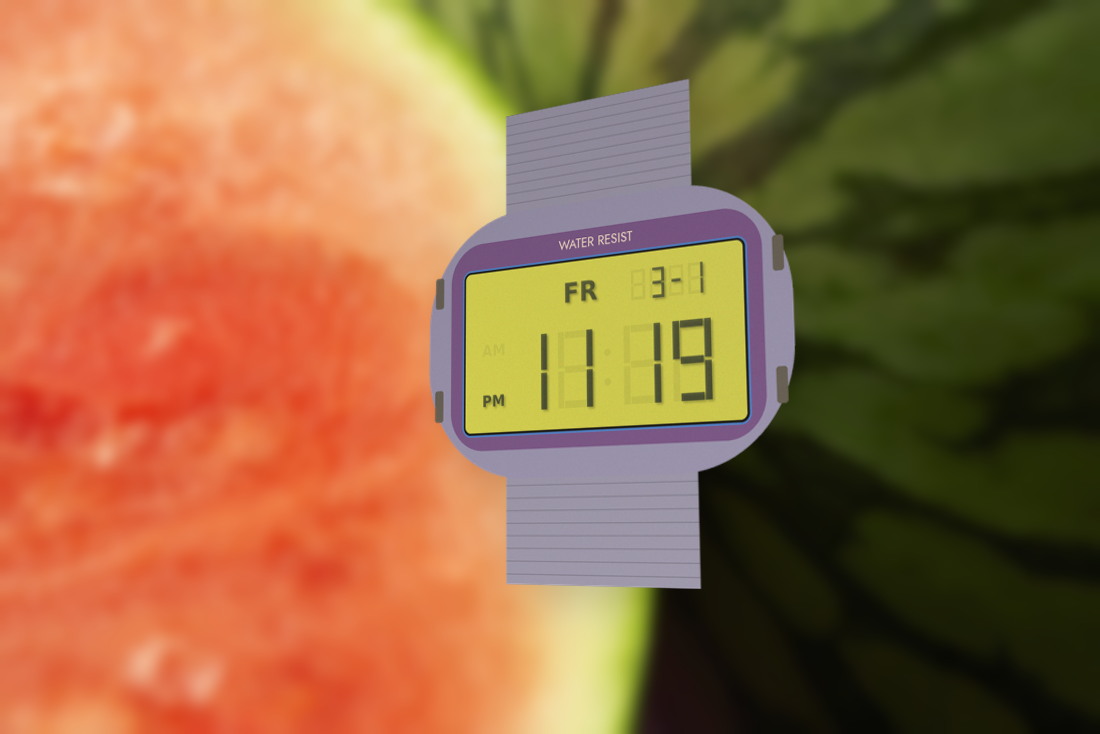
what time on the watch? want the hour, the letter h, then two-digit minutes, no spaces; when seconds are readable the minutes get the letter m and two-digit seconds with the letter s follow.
11h19
